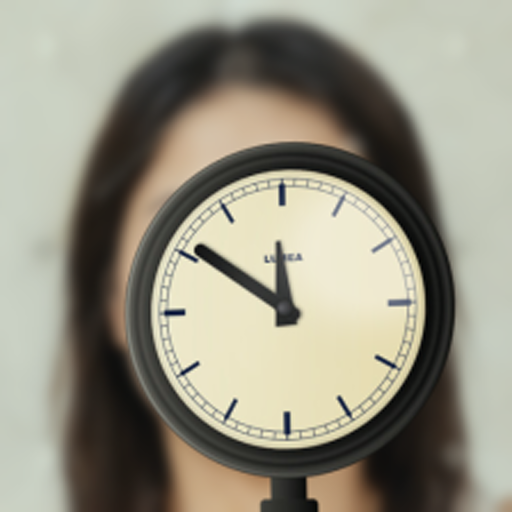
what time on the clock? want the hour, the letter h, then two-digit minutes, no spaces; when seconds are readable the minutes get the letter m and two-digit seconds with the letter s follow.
11h51
